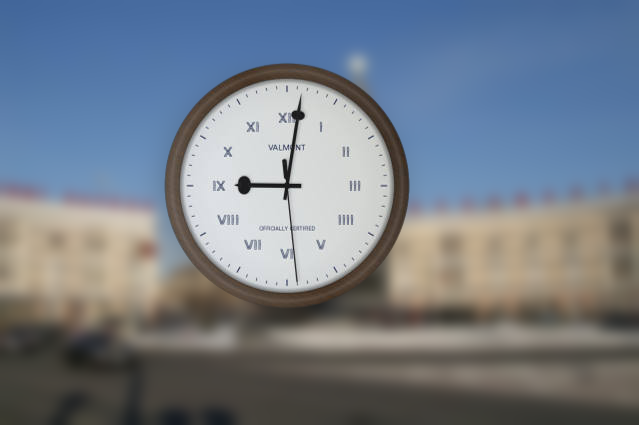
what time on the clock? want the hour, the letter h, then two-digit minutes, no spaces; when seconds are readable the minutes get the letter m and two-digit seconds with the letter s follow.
9h01m29s
